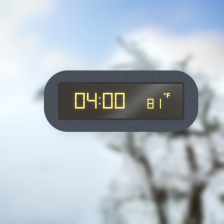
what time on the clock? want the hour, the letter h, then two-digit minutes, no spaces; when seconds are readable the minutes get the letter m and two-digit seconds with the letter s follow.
4h00
